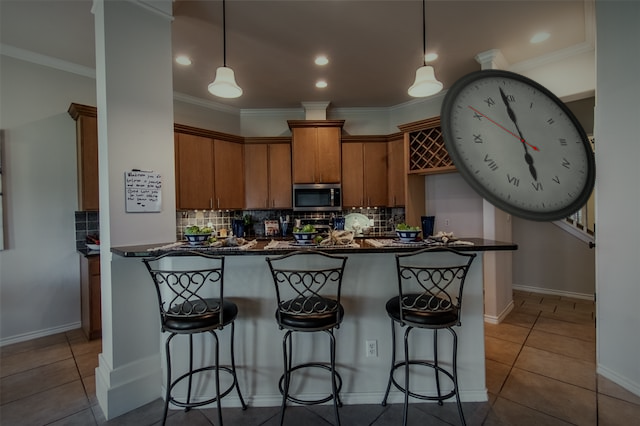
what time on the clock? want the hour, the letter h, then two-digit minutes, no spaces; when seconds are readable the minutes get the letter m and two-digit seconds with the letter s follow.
5h58m51s
